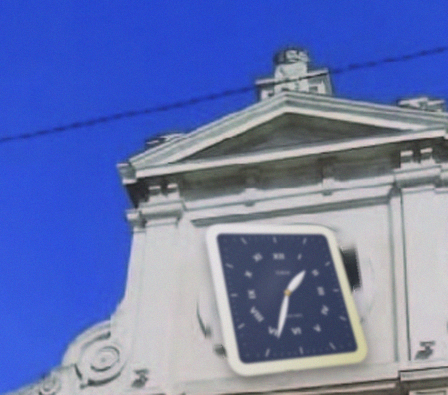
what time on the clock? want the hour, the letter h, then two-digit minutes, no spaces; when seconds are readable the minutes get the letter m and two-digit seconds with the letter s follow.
1h34
